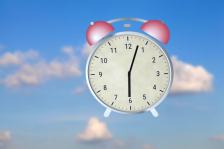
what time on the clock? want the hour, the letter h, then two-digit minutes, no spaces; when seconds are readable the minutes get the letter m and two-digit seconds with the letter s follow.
6h03
